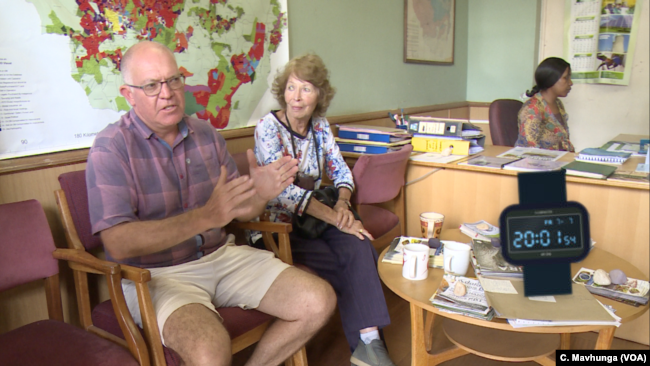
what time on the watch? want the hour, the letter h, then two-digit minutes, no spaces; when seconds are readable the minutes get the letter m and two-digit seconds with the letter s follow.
20h01
